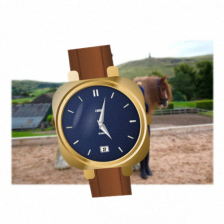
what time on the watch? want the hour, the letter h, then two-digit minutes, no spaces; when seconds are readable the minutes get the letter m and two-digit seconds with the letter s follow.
5h03
